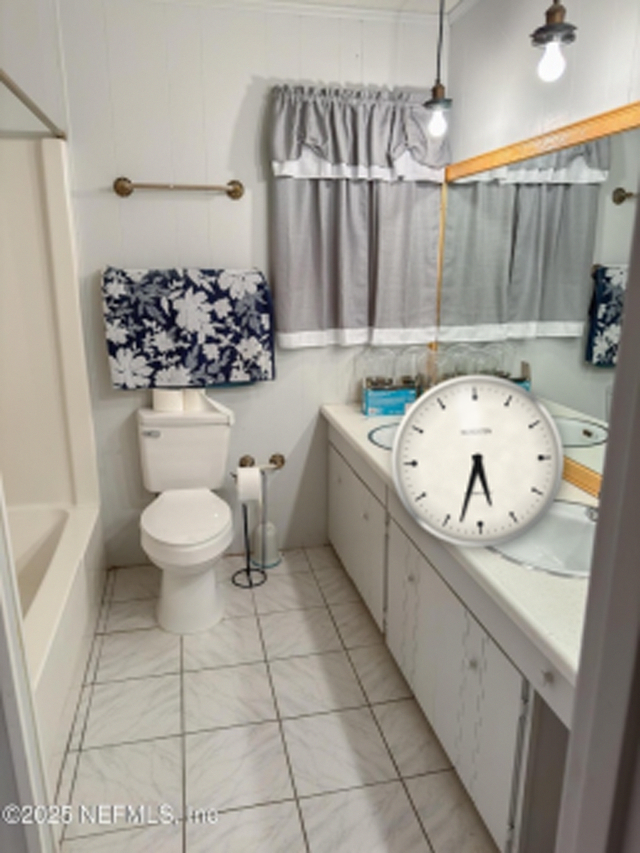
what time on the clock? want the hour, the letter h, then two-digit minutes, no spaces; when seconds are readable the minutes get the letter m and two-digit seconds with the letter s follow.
5h33
